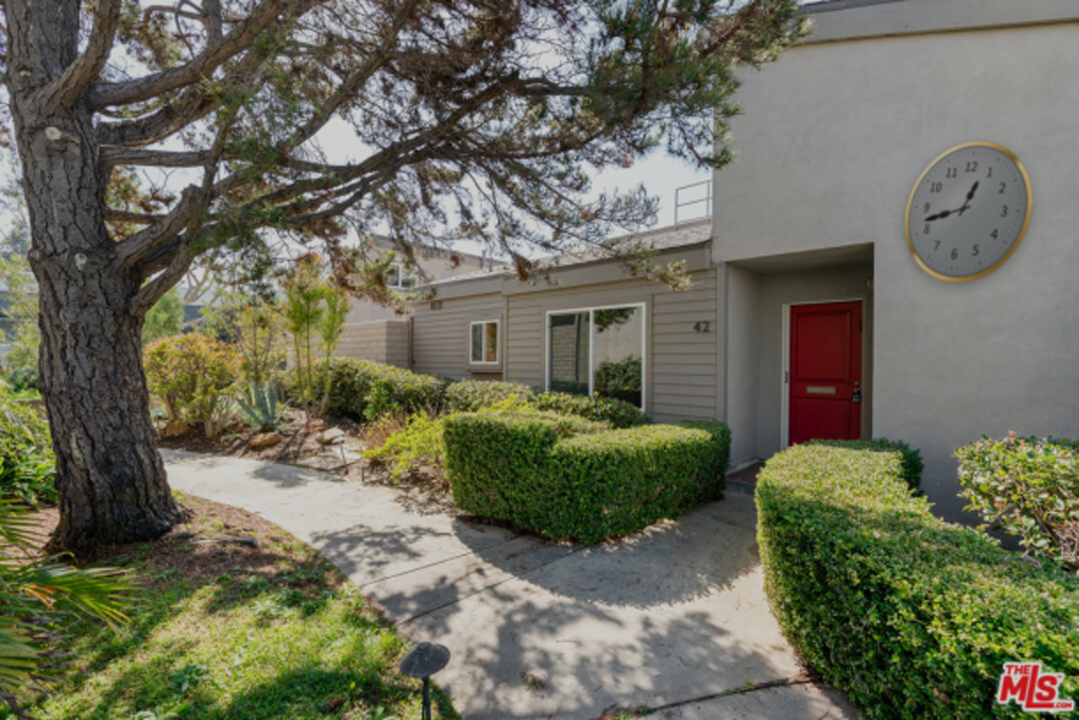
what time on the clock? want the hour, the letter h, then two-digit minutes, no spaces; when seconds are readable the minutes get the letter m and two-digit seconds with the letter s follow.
12h42
